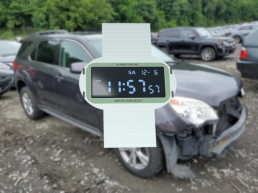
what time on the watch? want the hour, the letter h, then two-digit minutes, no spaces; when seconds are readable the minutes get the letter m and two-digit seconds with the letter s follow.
11h57m57s
